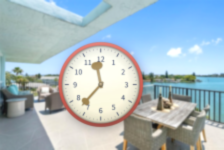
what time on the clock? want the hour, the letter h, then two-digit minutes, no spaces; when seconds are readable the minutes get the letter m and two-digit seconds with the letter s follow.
11h37
